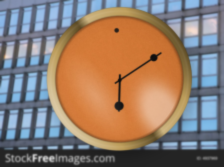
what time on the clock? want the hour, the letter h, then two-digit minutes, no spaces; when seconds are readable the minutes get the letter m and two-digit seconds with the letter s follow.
6h10
